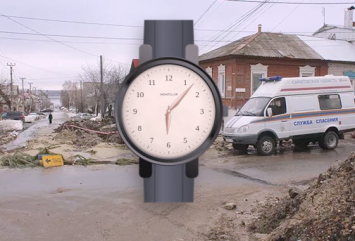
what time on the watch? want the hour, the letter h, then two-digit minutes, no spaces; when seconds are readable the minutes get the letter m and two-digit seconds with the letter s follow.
6h07
